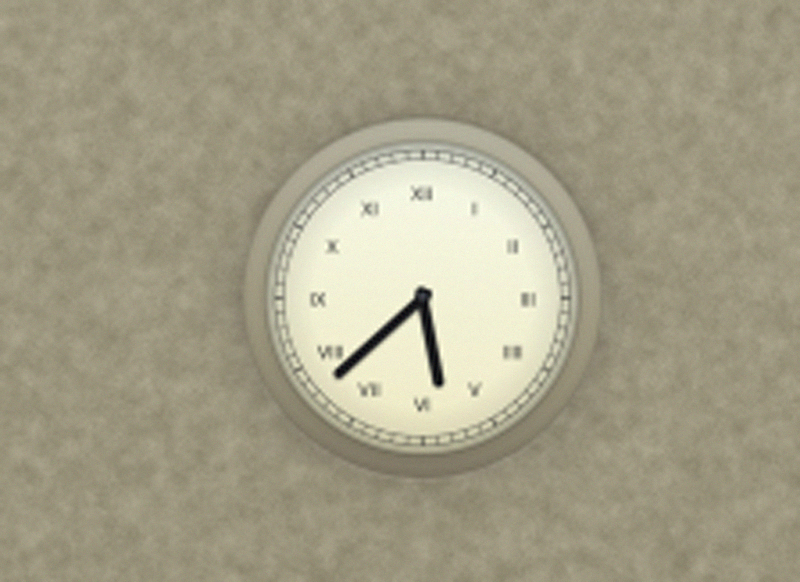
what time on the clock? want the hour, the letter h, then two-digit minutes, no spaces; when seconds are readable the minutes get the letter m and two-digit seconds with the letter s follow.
5h38
